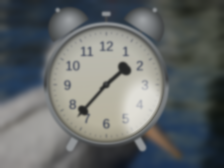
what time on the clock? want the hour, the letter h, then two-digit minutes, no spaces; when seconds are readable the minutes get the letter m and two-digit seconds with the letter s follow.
1h37
